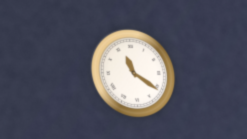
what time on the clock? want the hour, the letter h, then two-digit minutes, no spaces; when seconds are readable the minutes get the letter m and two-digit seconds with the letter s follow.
11h21
